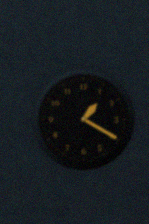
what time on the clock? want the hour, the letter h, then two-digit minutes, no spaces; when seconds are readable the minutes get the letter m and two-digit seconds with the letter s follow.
1h20
